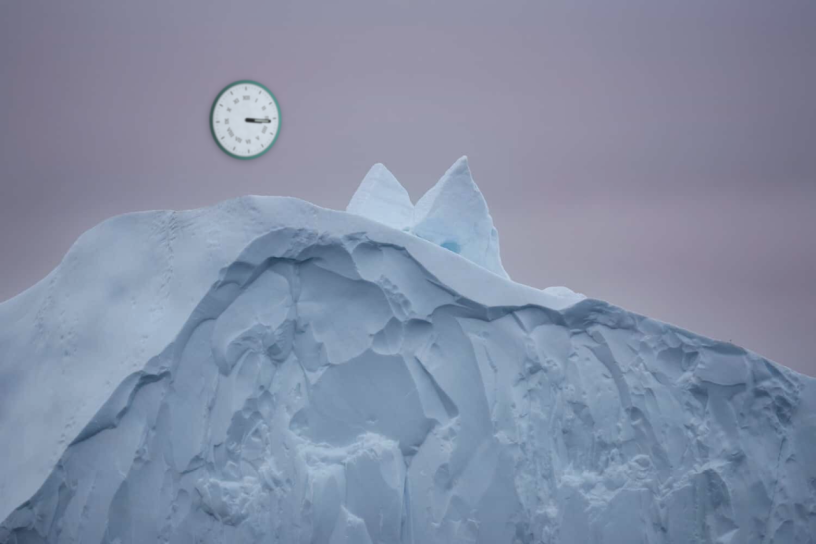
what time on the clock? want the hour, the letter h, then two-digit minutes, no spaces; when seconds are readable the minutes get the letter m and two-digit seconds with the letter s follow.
3h16
